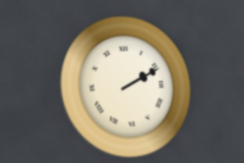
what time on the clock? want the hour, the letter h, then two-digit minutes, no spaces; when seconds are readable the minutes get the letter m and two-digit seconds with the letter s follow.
2h11
